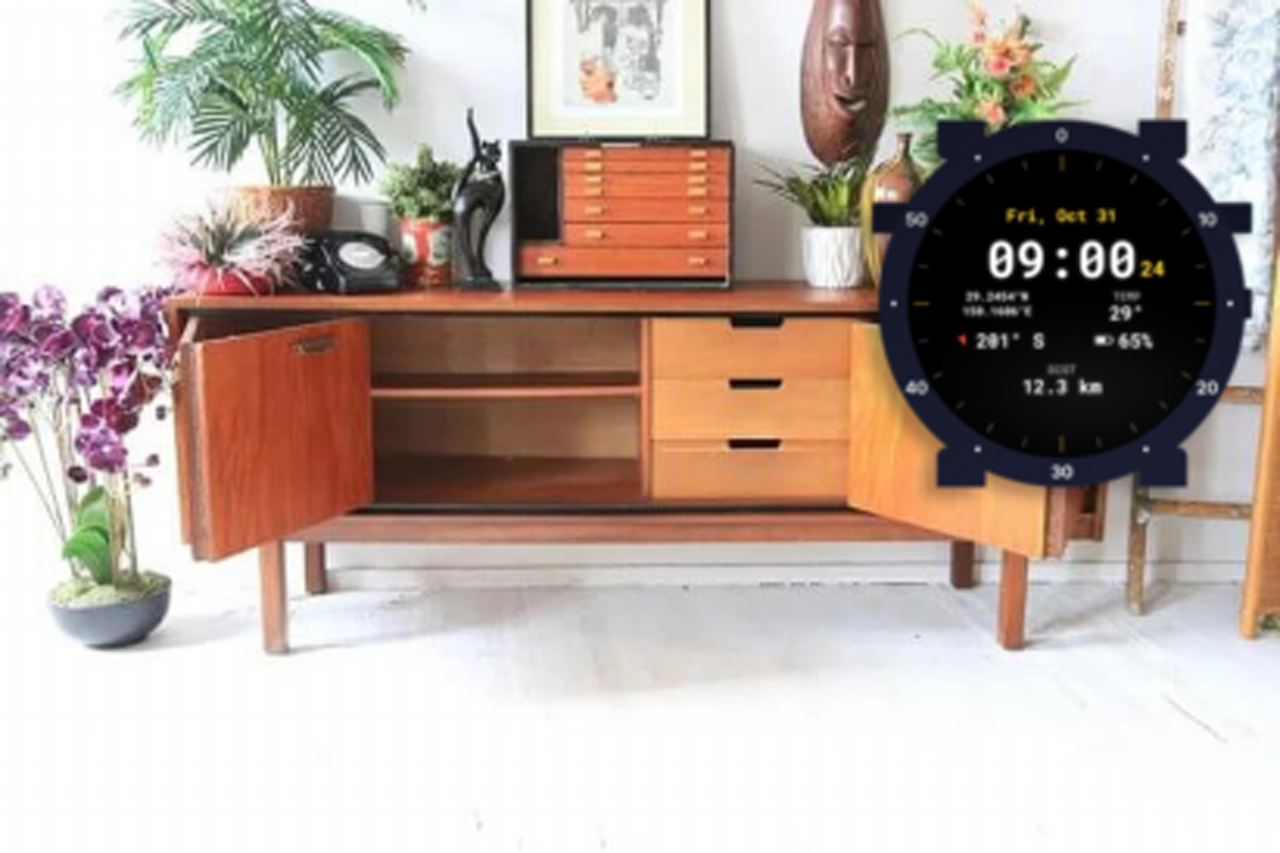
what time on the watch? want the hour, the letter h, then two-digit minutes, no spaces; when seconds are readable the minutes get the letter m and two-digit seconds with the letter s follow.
9h00
